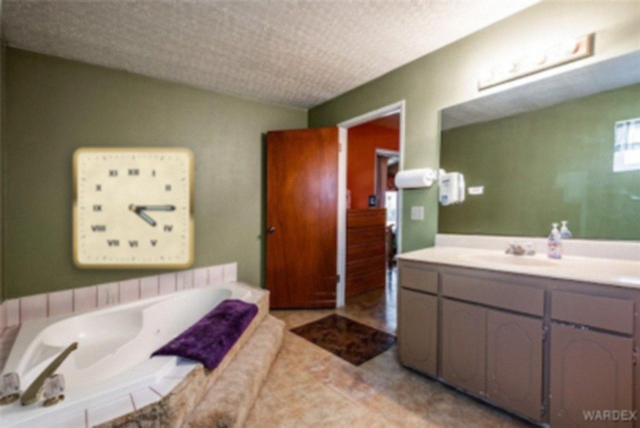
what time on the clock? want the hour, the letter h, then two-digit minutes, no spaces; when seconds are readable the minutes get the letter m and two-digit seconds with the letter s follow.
4h15
